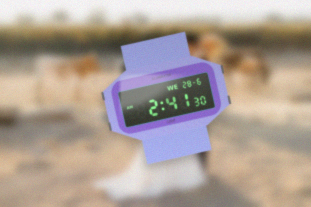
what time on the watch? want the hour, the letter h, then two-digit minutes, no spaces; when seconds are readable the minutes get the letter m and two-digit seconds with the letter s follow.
2h41
